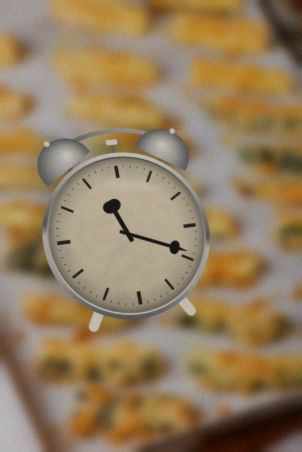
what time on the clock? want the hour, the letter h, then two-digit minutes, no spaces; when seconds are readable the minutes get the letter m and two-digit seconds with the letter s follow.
11h19
